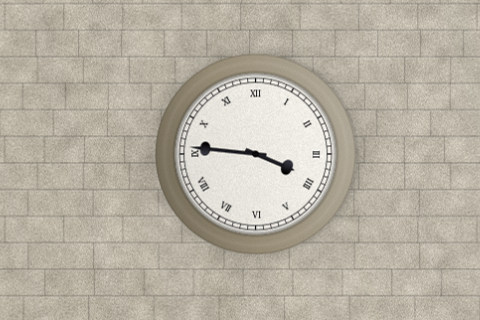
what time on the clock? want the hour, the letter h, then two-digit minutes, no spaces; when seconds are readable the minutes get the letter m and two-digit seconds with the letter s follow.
3h46
